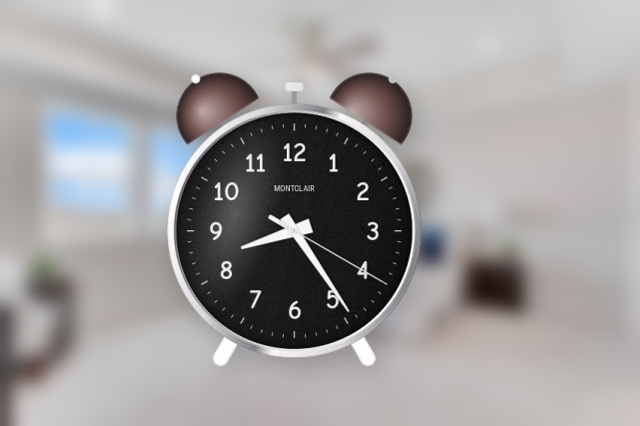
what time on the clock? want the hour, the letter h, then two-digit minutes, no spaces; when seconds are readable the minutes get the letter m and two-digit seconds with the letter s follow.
8h24m20s
